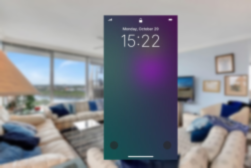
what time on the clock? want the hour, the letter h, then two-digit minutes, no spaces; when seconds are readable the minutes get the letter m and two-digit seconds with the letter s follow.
15h22
